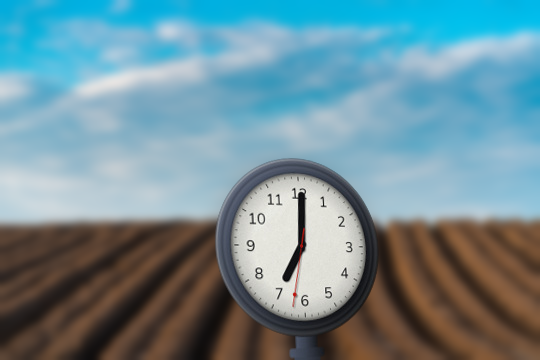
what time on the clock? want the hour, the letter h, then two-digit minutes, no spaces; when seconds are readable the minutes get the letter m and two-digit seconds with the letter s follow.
7h00m32s
